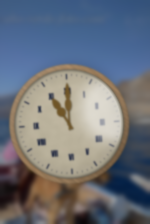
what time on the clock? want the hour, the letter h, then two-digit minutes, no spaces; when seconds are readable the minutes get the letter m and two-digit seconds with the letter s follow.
11h00
